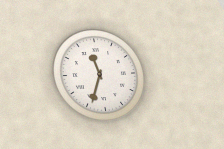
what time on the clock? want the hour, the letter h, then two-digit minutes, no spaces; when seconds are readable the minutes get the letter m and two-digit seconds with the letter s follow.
11h34
